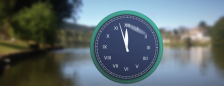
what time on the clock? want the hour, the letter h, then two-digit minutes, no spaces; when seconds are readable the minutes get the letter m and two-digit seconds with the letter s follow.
11h57
